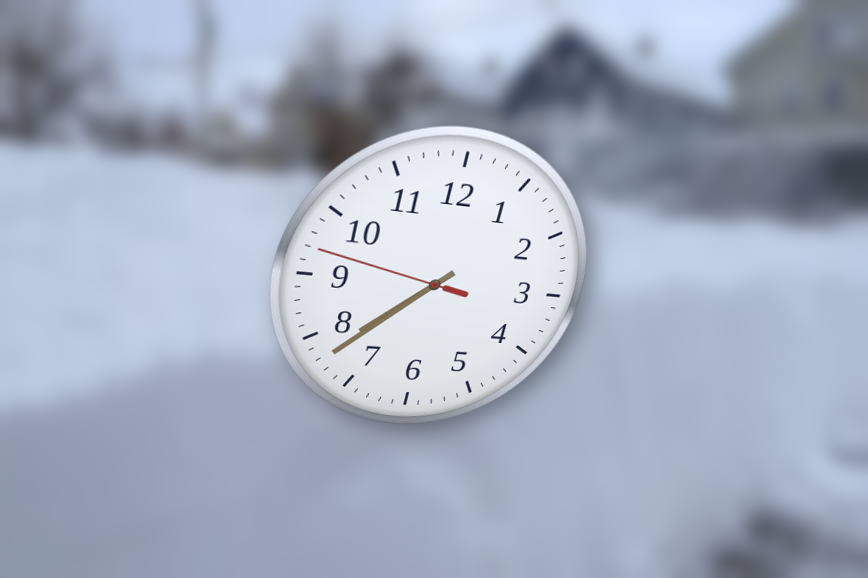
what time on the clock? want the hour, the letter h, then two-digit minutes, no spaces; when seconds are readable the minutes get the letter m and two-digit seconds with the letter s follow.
7h37m47s
